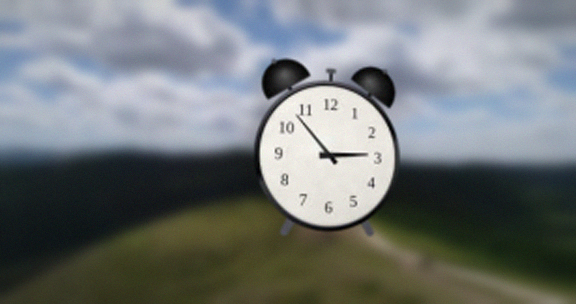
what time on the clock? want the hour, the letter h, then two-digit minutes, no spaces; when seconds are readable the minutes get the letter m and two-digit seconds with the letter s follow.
2h53
